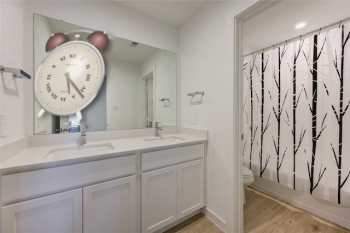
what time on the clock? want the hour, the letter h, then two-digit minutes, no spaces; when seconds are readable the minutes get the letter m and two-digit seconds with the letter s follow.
5h22
